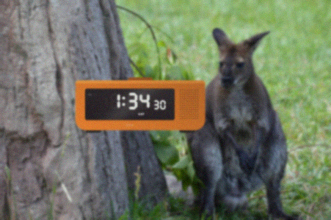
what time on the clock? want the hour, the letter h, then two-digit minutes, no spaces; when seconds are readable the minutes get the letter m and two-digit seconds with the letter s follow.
1h34
